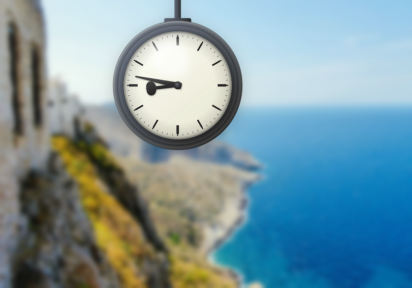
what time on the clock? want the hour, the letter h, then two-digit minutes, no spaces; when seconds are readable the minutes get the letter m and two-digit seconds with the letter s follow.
8h47
